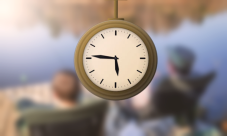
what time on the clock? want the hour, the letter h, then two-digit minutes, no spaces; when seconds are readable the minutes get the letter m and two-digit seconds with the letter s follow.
5h46
